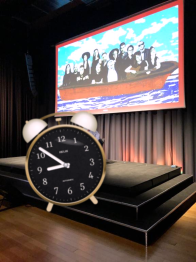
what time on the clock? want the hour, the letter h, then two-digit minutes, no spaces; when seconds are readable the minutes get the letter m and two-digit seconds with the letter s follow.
8h52
